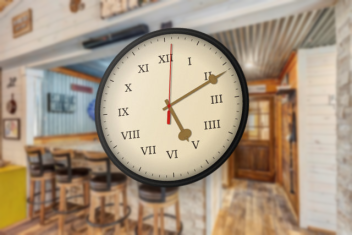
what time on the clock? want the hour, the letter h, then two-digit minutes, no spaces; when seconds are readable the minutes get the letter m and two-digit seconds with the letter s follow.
5h11m01s
